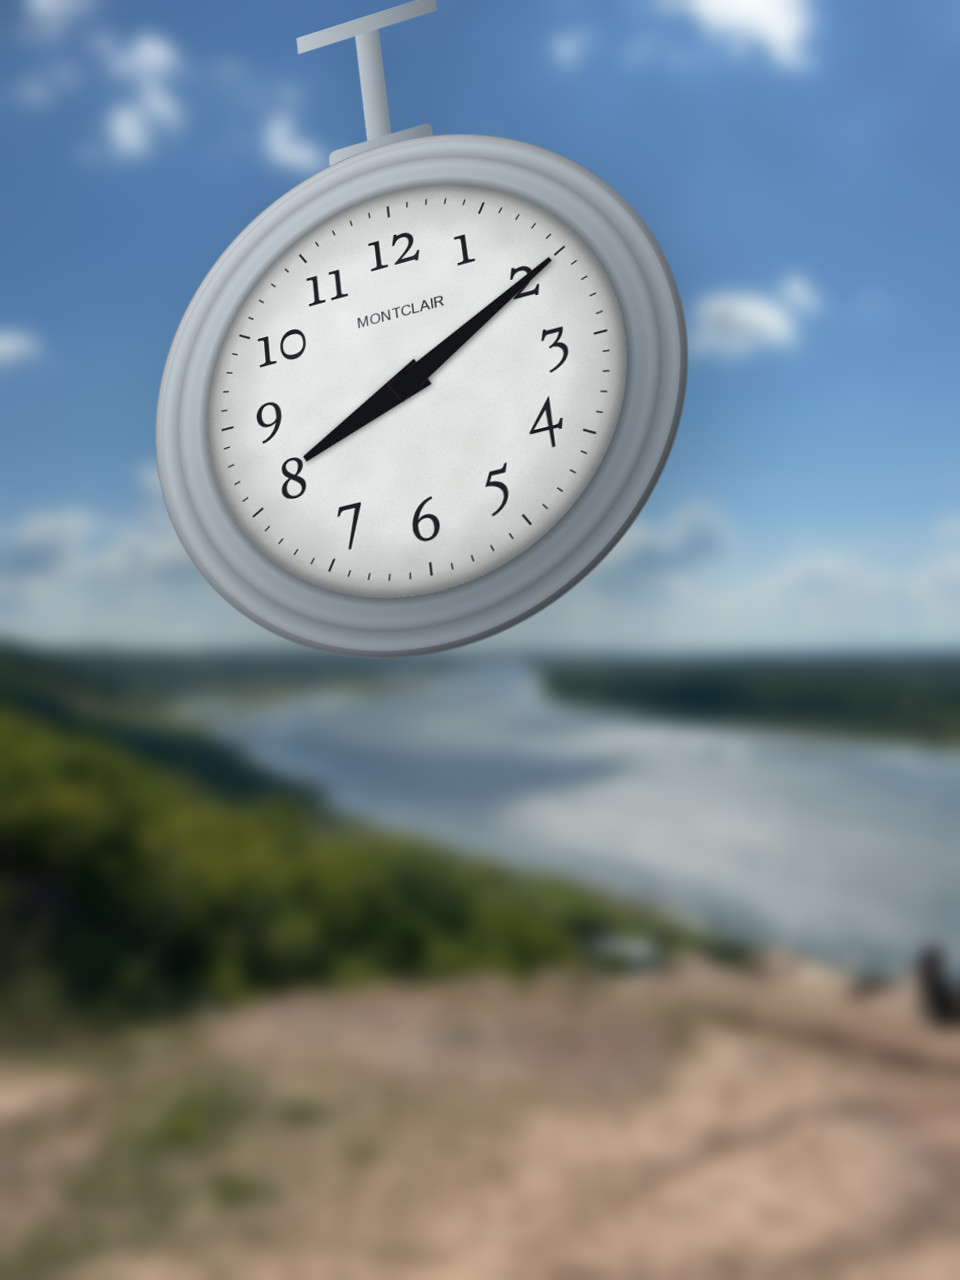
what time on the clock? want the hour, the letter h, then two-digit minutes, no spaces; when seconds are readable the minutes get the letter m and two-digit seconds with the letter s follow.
8h10
